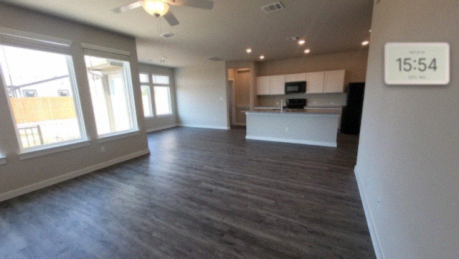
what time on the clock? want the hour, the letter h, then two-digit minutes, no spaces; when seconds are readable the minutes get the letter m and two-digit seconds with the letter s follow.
15h54
